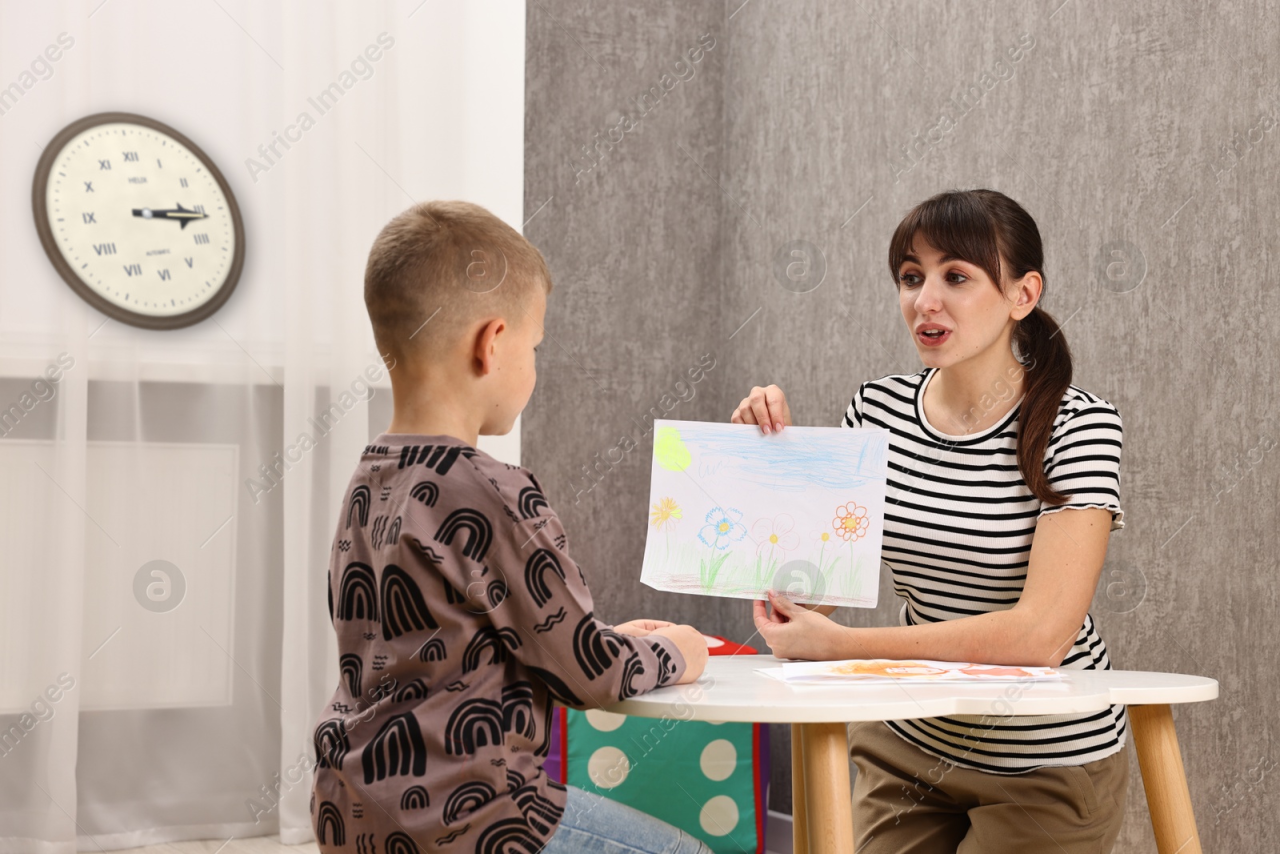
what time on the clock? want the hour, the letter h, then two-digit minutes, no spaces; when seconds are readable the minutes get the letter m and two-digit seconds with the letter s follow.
3h16
